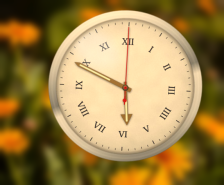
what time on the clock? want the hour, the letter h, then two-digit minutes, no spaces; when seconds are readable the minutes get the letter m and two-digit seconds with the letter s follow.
5h49m00s
